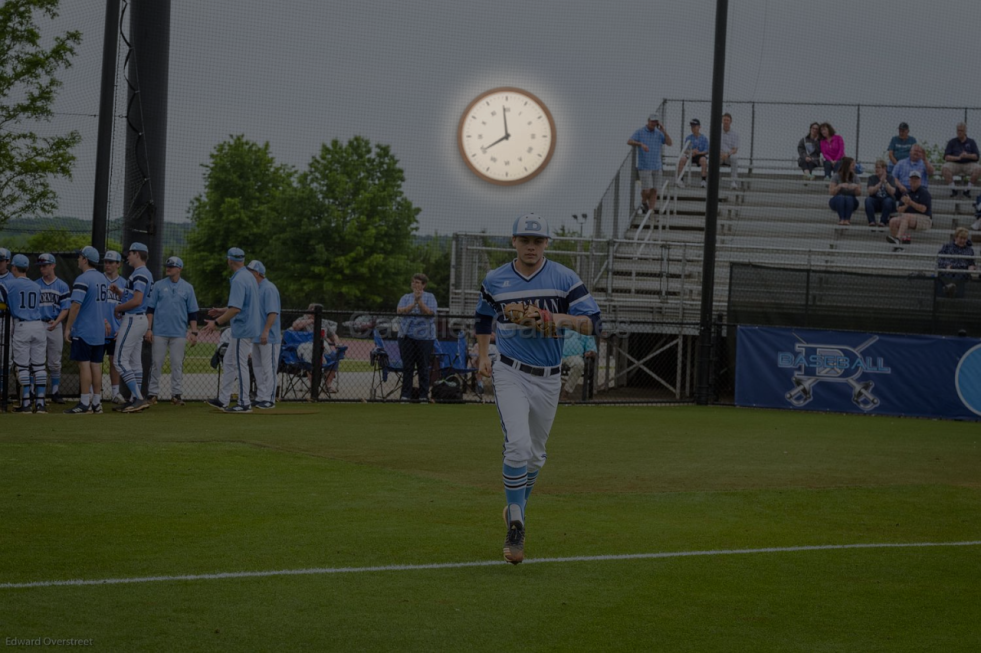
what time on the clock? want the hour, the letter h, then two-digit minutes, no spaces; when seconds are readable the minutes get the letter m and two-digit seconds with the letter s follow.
7h59
